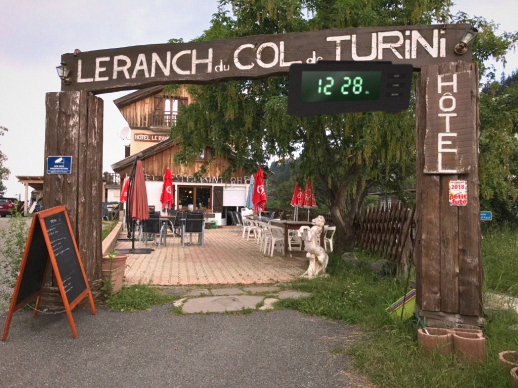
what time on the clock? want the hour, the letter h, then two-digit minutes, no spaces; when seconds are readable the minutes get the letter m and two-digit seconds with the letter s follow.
12h28
